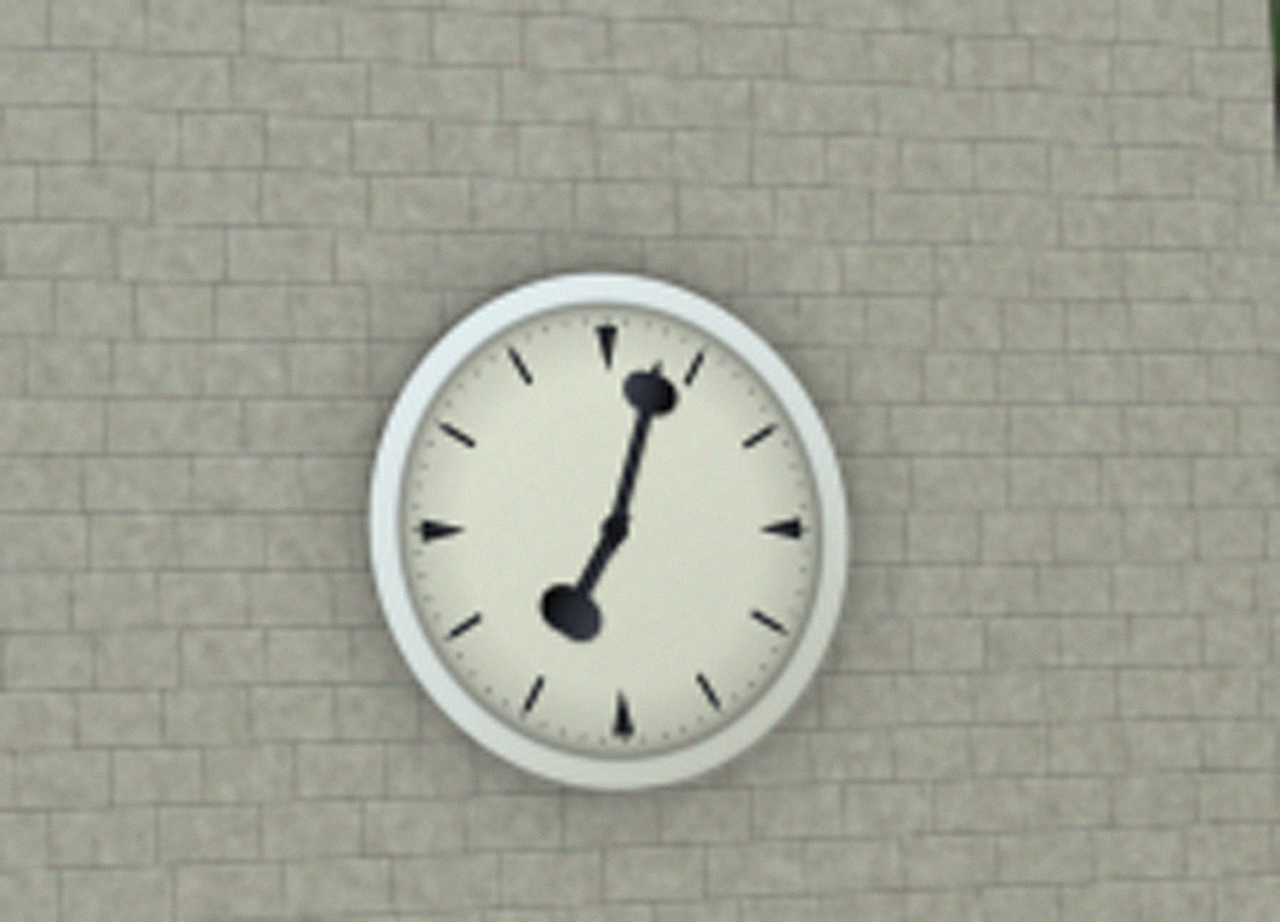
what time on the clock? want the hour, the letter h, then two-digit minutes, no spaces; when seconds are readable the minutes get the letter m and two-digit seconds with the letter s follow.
7h03
